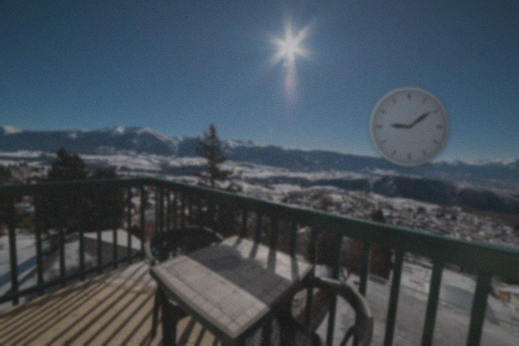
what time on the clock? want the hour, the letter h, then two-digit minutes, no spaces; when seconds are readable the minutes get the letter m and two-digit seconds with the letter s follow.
9h09
